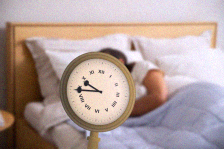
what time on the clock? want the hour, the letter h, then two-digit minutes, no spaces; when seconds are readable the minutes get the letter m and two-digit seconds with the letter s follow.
9h44
